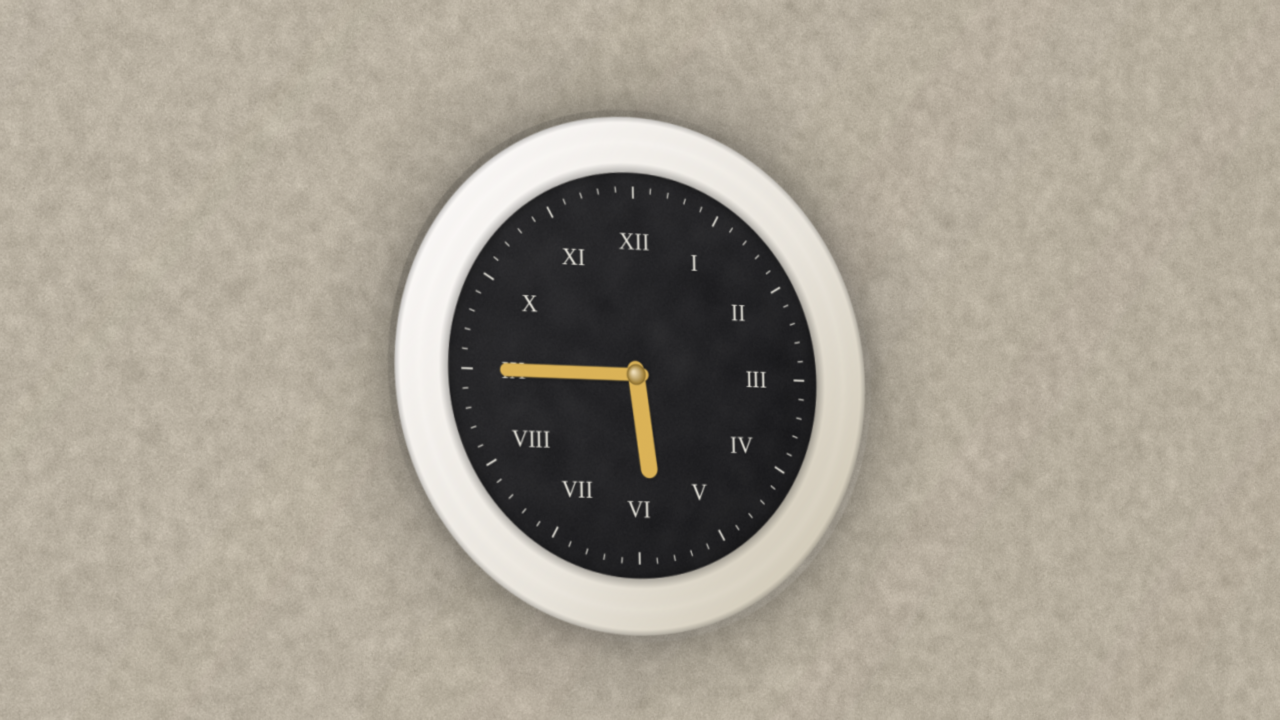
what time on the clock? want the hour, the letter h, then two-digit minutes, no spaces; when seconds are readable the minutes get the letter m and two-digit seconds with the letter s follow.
5h45
